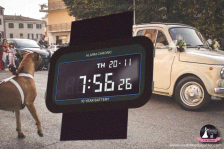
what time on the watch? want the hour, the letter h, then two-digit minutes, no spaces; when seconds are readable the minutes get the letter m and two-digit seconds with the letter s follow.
7h56m26s
